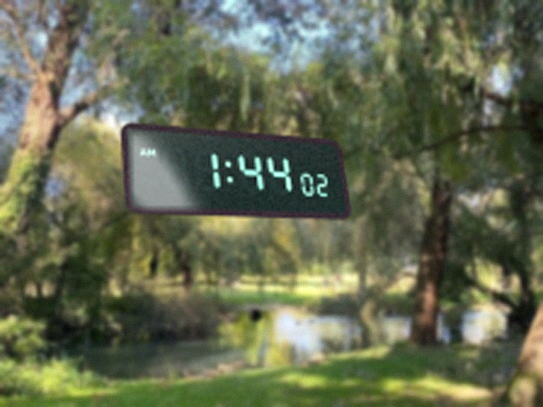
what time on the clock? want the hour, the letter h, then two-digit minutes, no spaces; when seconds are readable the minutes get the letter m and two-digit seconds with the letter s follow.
1h44m02s
